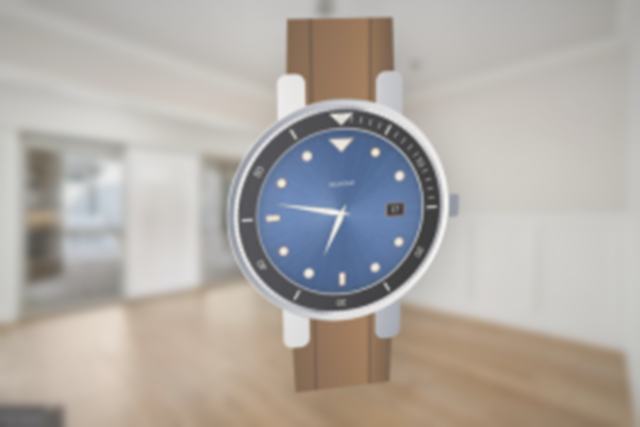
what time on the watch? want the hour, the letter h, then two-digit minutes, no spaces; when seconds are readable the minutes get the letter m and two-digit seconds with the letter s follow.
6h47
